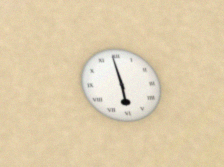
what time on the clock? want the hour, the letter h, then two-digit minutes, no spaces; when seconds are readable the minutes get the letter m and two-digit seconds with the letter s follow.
5h59
